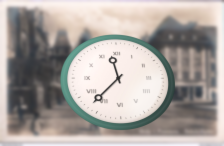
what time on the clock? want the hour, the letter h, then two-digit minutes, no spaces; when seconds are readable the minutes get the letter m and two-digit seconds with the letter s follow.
11h37
